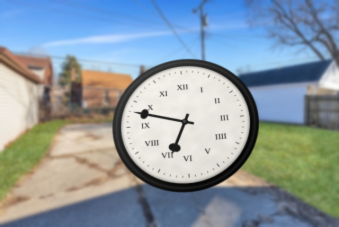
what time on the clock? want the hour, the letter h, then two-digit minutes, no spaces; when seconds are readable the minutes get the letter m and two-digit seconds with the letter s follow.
6h48
